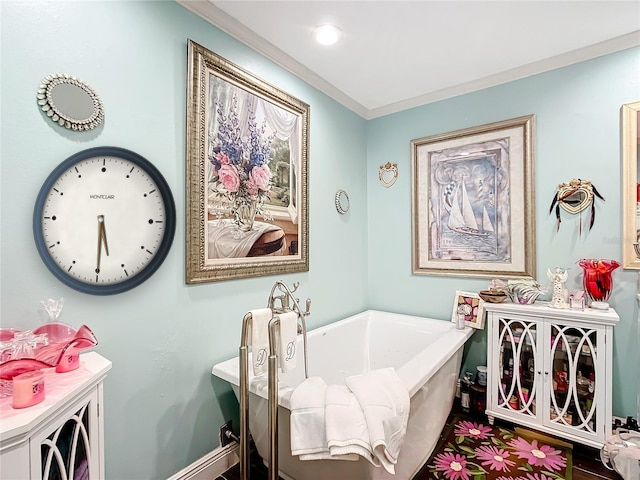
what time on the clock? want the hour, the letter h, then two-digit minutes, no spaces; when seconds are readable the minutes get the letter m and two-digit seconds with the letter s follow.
5h30
